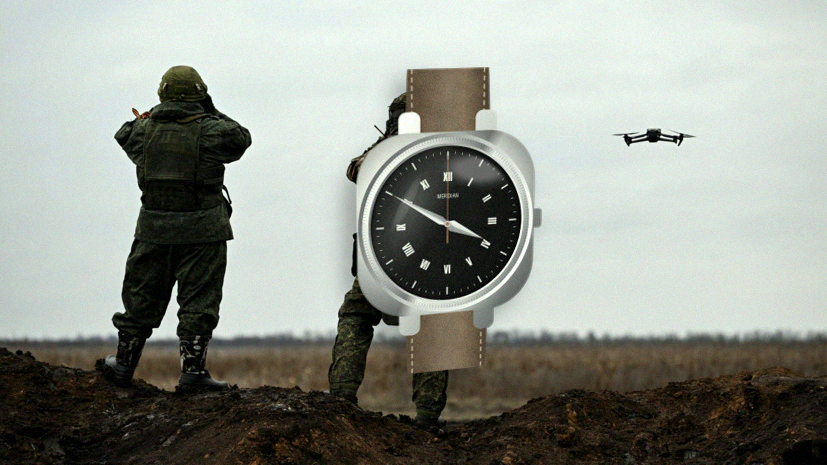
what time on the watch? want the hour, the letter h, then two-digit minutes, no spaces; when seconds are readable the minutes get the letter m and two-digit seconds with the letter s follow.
3h50m00s
